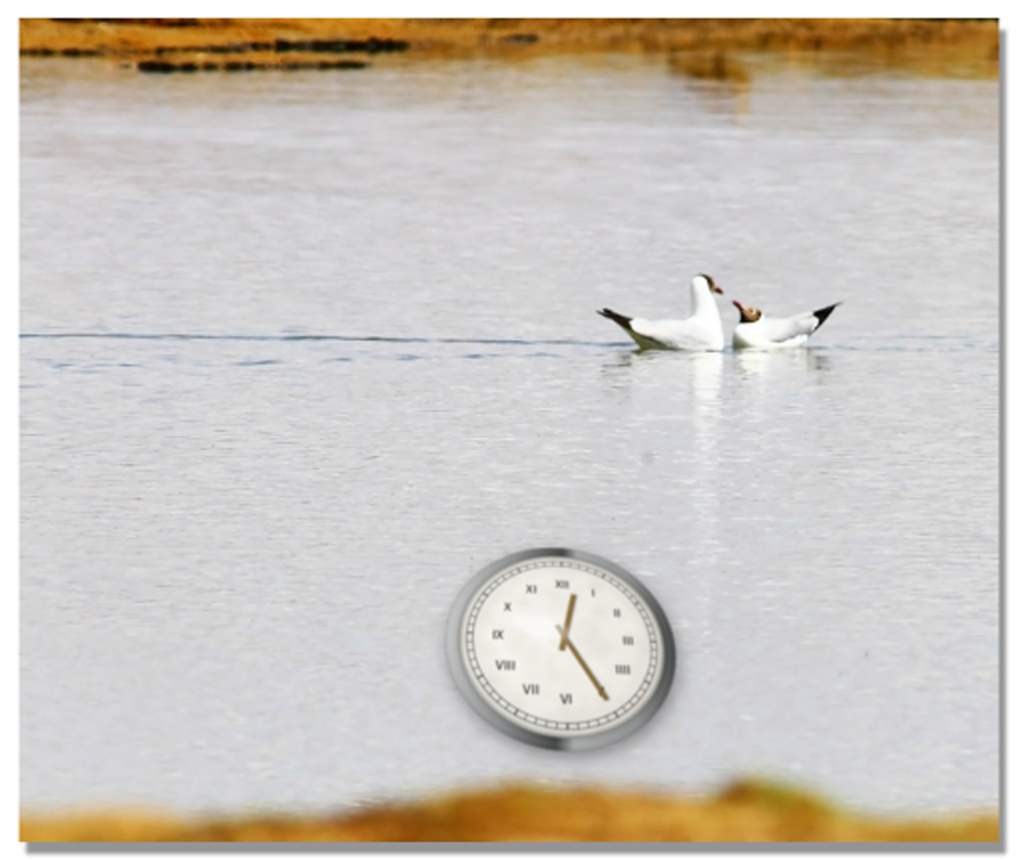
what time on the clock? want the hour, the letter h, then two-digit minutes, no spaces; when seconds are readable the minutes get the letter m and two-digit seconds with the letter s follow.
12h25
